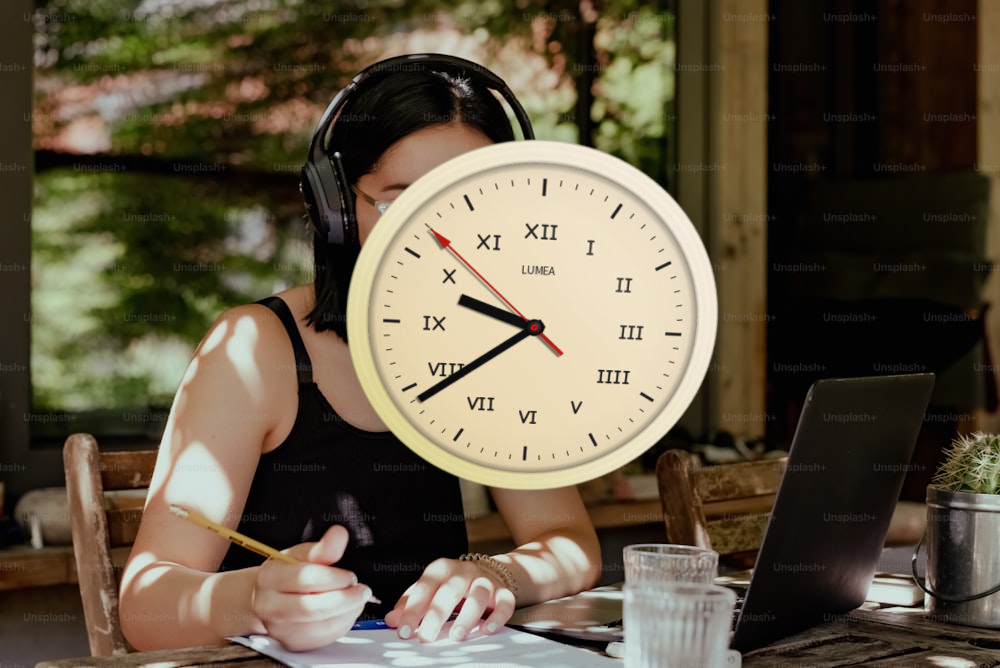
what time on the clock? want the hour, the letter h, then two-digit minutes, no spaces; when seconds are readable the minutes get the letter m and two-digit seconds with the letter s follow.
9h38m52s
